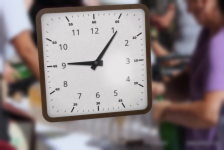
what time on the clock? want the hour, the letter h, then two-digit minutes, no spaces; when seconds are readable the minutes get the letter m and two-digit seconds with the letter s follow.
9h06
